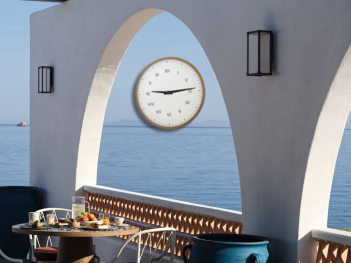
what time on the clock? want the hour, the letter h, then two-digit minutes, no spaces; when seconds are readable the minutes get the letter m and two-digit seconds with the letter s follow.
9h14
